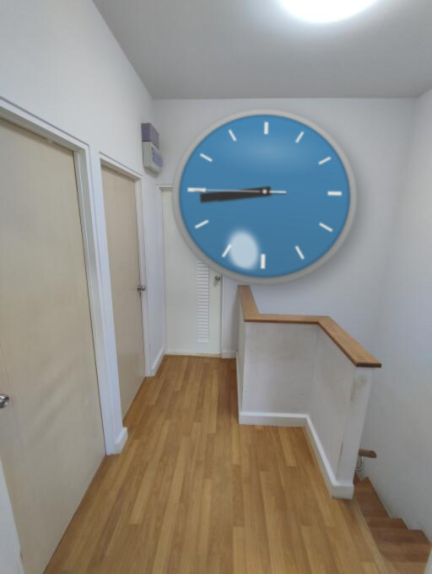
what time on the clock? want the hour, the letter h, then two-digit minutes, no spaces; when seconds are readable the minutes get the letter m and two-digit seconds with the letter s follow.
8h43m45s
